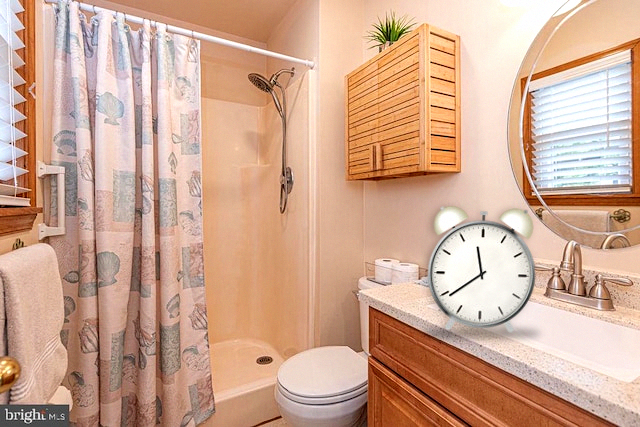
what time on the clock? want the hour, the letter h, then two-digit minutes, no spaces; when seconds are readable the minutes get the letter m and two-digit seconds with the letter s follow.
11h39
